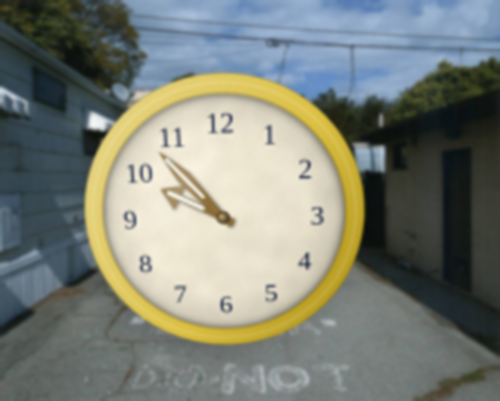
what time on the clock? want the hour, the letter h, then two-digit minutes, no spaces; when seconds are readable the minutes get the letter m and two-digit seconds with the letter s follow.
9h53
